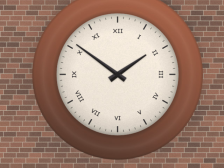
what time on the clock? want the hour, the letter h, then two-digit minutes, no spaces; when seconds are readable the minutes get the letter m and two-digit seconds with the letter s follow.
1h51
